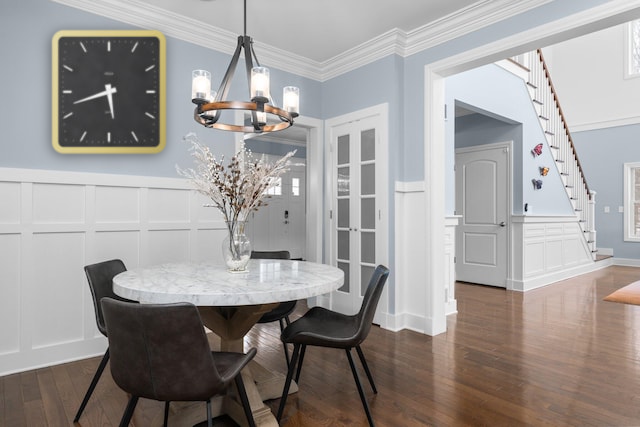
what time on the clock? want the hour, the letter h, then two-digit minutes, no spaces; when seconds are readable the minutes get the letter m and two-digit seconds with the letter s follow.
5h42
